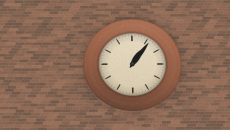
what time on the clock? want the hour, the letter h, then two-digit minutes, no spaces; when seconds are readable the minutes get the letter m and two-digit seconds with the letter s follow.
1h06
